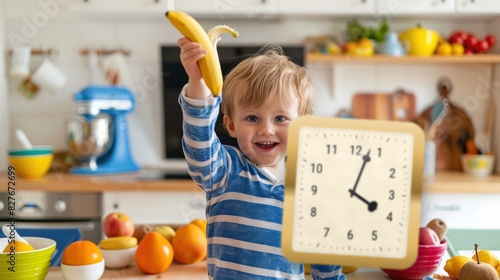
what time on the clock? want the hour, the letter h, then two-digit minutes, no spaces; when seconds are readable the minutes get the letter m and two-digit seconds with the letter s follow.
4h03
